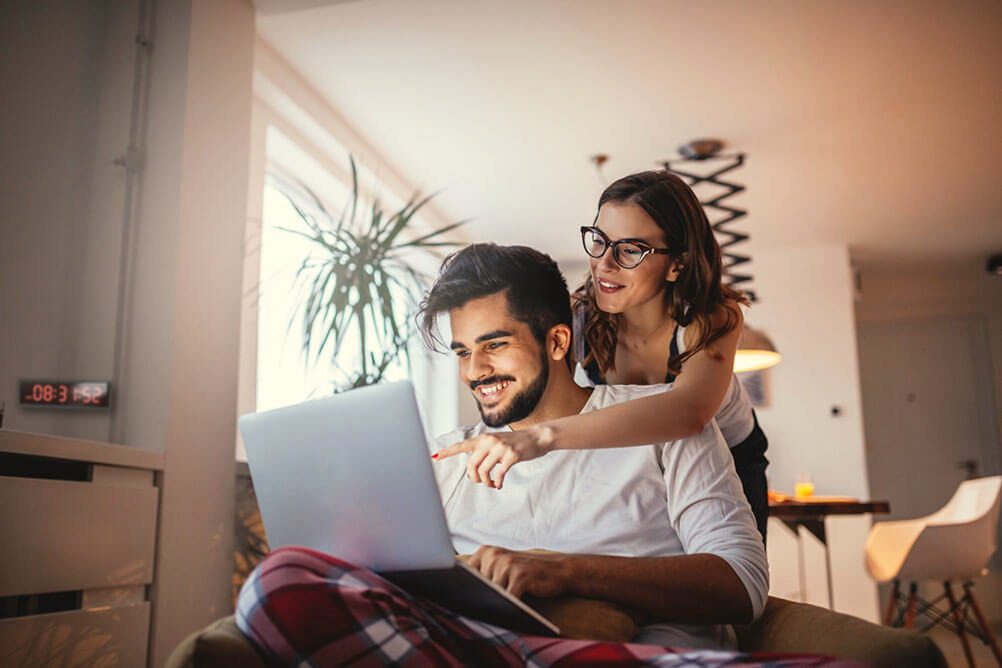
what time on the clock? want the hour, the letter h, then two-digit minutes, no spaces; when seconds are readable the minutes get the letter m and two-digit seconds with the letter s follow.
8h31m52s
